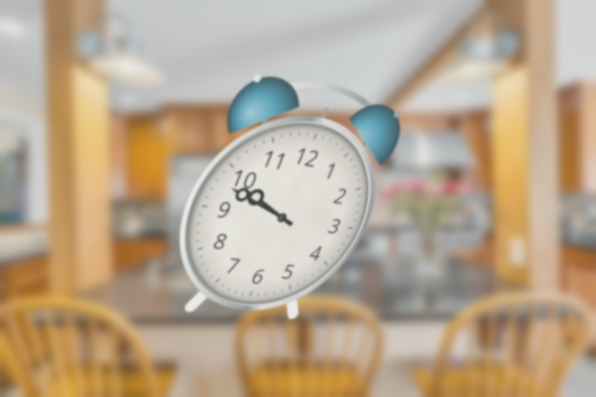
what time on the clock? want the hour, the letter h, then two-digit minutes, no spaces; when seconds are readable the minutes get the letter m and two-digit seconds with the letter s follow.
9h48
